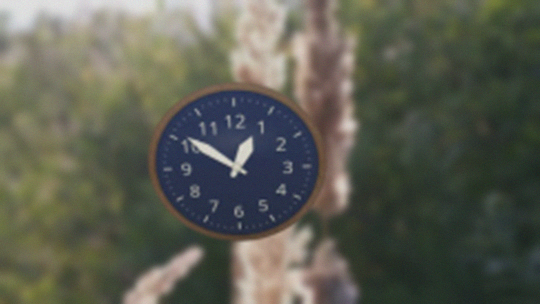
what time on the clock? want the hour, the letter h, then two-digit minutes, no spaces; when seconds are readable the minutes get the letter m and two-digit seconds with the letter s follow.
12h51
